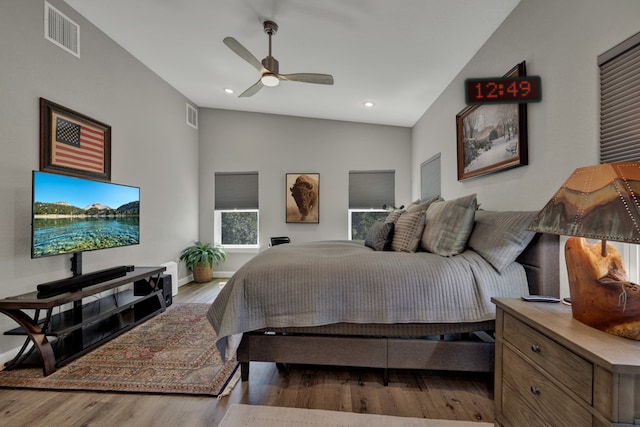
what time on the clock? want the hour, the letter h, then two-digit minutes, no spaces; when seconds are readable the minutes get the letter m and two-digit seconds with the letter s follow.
12h49
